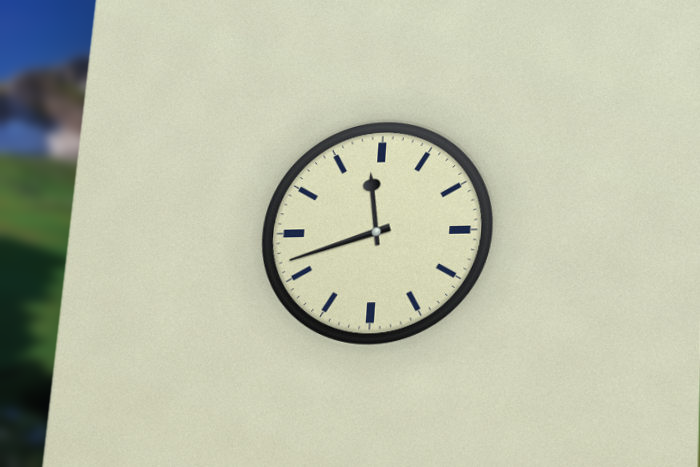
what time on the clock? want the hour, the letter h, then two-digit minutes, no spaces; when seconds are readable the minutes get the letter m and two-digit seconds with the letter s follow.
11h42
